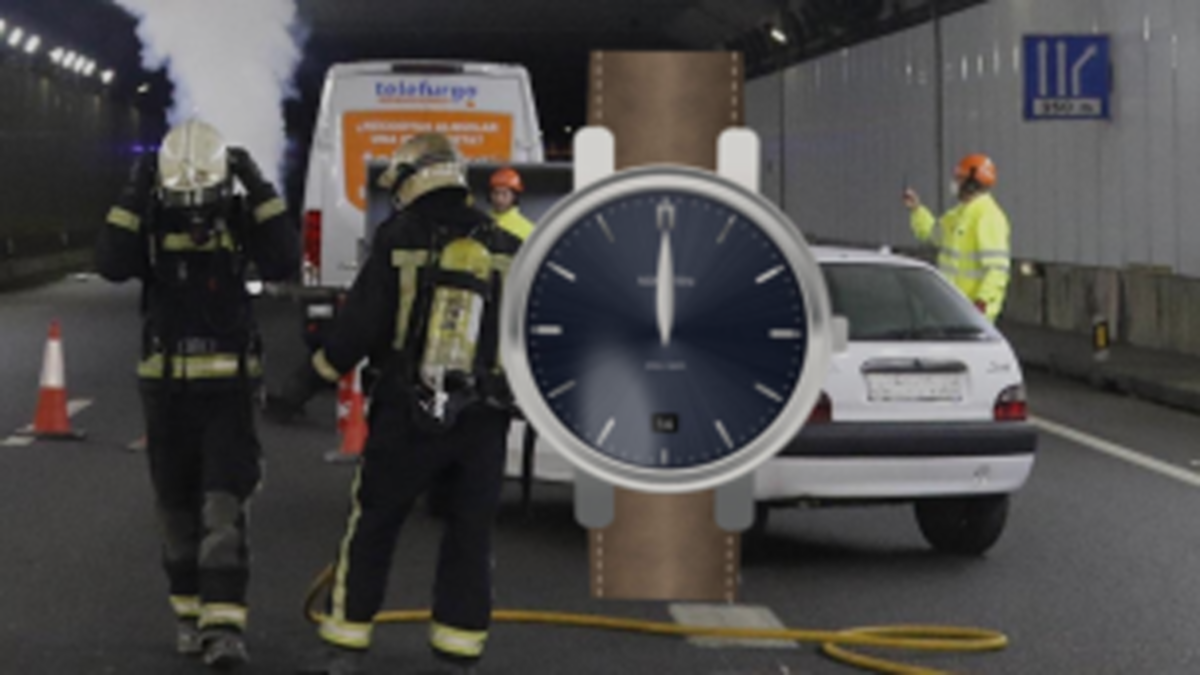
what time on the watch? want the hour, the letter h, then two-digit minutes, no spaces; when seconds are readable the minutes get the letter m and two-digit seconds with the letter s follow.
12h00
